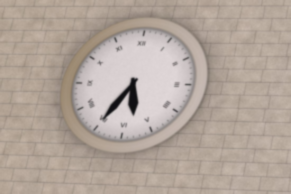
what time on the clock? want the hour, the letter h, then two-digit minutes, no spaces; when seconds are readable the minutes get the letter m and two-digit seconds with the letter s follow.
5h35
